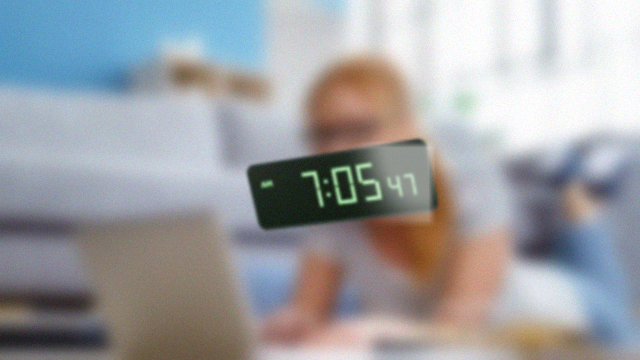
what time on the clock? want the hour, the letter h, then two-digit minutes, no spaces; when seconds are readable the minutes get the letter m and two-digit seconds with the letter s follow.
7h05m47s
